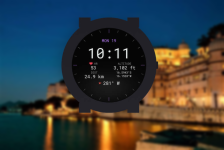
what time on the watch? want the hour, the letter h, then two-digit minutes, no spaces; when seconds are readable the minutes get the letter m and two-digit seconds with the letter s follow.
10h11
